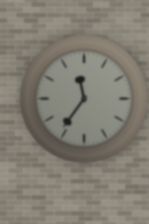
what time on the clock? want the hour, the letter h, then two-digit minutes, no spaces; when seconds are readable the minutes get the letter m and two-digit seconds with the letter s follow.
11h36
